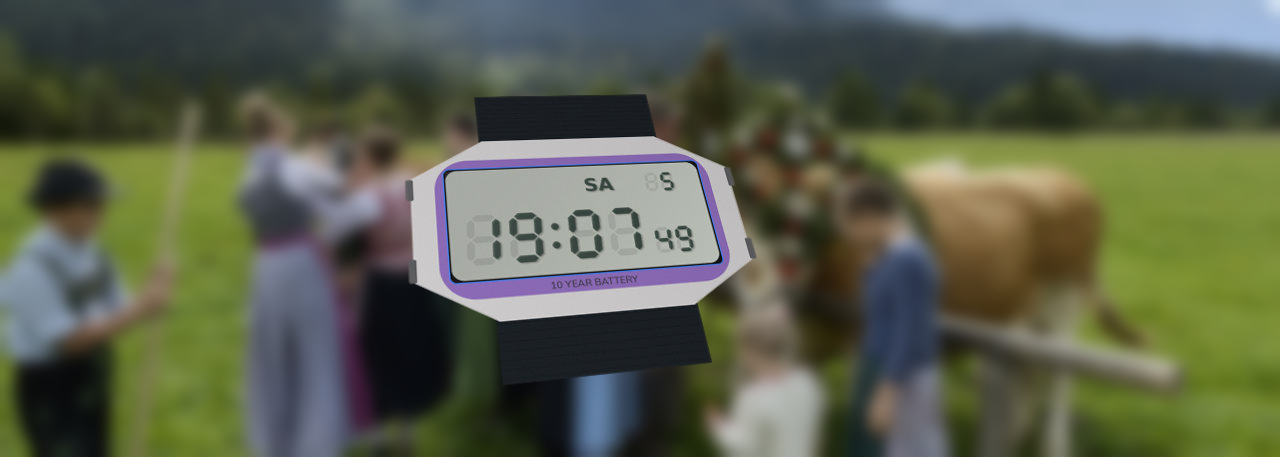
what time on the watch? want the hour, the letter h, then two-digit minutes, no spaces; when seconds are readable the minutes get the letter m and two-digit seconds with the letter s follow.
19h07m49s
